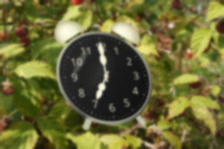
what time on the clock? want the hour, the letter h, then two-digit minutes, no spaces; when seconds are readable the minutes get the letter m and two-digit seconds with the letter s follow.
7h00
